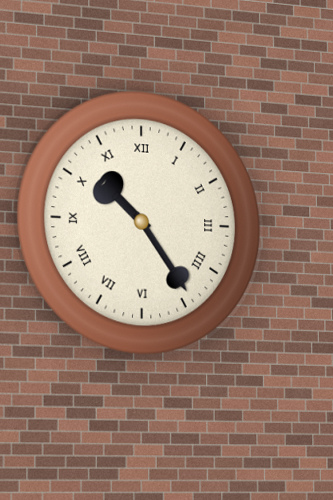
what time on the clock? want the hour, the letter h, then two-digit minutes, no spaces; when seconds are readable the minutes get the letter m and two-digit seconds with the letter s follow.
10h24
